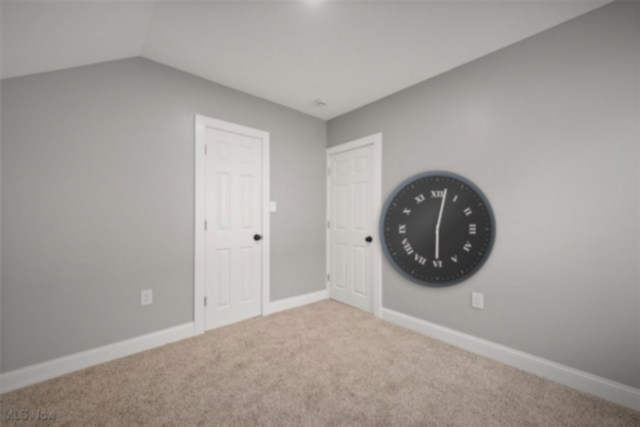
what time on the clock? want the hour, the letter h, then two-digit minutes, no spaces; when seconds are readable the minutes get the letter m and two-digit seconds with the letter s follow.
6h02
